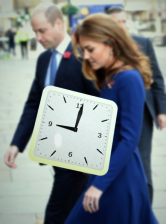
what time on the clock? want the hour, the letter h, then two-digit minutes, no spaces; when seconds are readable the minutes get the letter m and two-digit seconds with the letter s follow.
9h01
